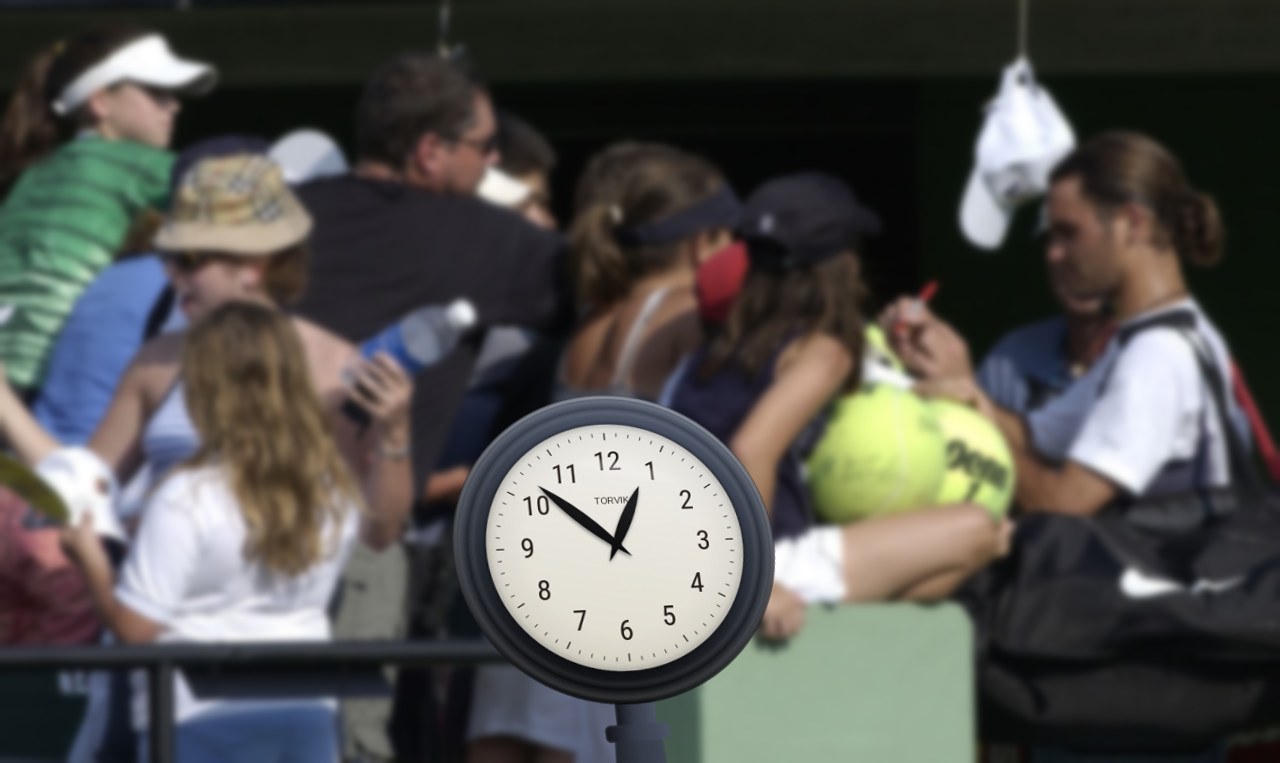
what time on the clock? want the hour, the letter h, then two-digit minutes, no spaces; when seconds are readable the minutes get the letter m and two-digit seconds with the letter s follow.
12h52
